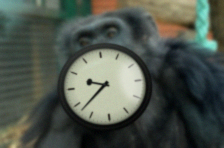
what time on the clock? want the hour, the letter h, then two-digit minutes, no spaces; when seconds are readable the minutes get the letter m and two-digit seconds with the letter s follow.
9h38
